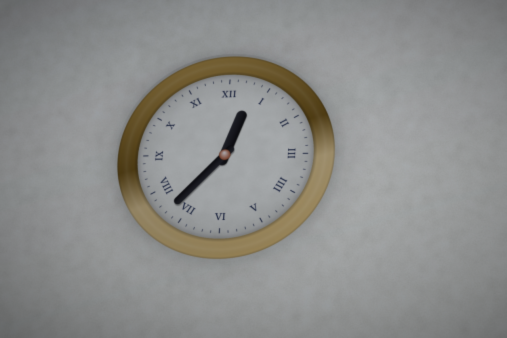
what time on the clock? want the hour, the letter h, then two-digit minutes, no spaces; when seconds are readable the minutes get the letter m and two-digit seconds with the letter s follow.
12h37
